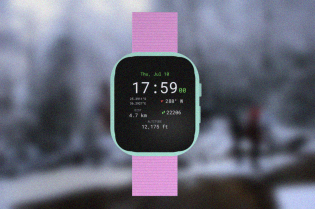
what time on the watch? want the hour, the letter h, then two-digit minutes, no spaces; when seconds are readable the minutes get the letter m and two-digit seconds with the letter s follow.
17h59
